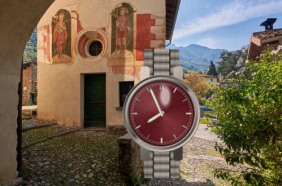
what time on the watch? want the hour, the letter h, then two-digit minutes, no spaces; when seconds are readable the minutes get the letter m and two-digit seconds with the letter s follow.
7h56
